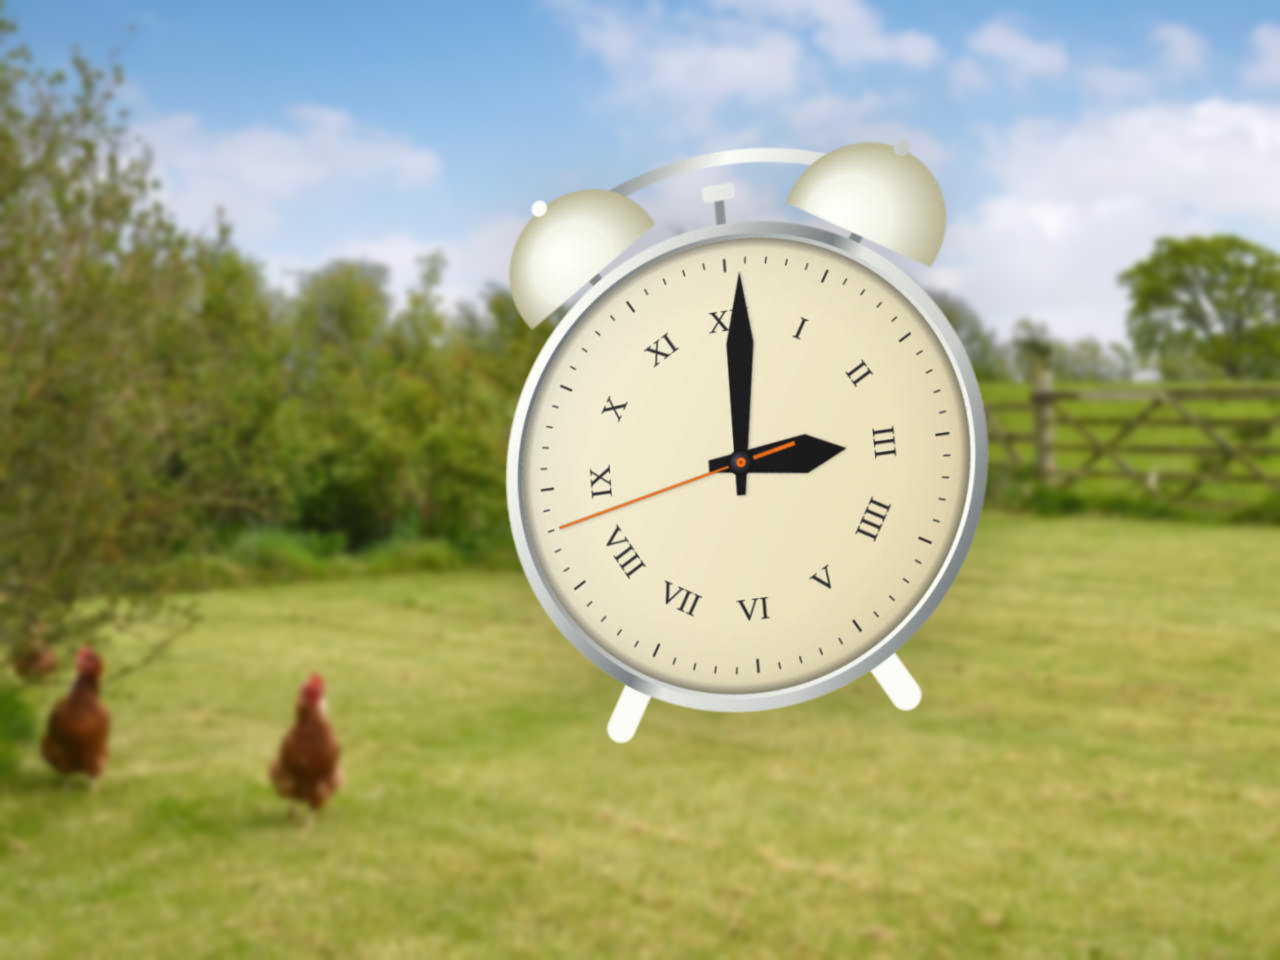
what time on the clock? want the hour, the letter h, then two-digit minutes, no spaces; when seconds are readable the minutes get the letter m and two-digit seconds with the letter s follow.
3h00m43s
